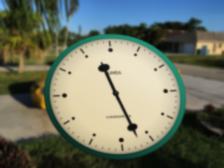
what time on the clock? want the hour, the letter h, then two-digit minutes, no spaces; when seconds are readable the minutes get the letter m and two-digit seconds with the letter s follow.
11h27
